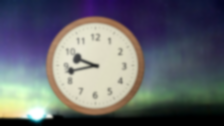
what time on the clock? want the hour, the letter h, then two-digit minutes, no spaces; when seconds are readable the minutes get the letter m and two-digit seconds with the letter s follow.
9h43
